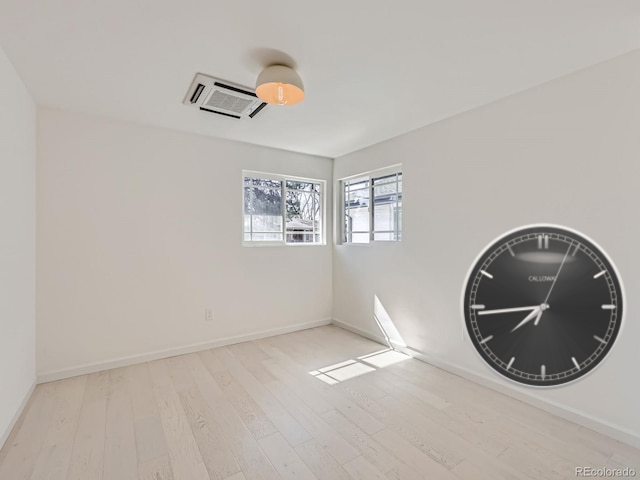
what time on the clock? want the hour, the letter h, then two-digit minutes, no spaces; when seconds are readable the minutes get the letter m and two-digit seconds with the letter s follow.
7h44m04s
